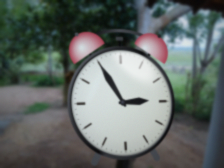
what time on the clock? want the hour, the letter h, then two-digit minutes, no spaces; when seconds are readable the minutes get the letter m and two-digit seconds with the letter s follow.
2h55
